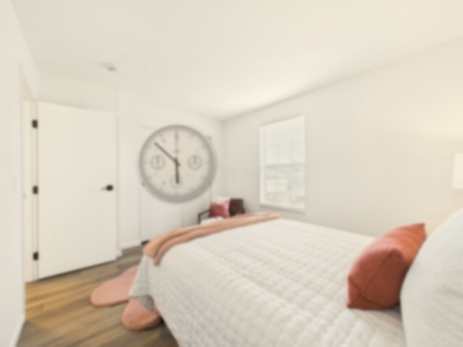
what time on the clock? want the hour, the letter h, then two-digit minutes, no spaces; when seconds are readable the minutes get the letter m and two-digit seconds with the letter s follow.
5h52
